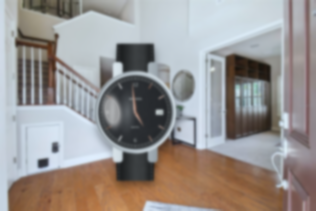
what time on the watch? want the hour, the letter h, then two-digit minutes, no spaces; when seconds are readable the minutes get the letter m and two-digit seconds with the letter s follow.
4h59
